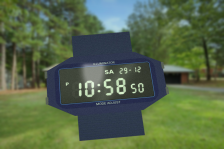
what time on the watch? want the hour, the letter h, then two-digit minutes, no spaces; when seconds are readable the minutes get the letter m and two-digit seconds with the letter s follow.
10h58m50s
